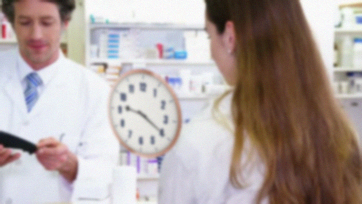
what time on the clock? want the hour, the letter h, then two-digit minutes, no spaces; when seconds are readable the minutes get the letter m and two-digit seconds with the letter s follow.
9h20
